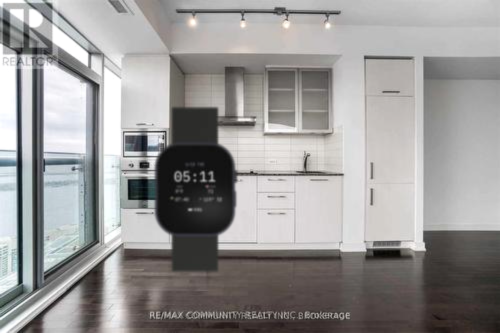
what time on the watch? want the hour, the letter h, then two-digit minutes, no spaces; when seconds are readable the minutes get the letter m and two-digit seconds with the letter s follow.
5h11
